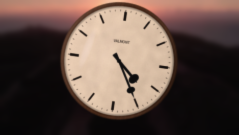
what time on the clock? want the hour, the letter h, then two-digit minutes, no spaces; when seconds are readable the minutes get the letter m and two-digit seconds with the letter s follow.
4h25
